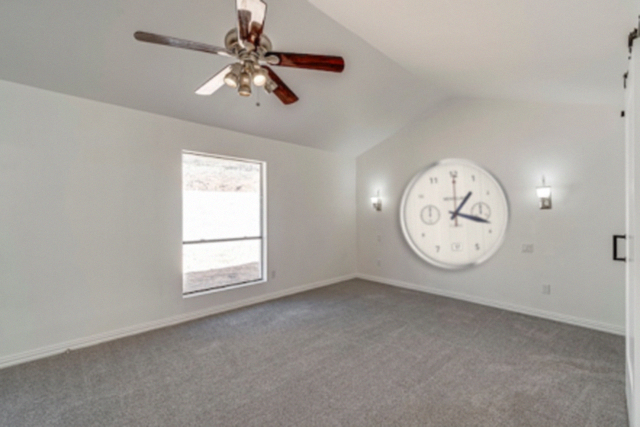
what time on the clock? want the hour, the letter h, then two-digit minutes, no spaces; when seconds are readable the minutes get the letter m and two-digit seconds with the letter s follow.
1h18
